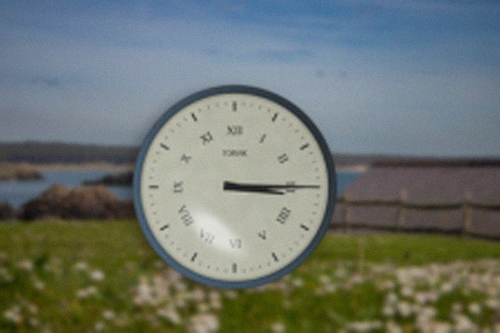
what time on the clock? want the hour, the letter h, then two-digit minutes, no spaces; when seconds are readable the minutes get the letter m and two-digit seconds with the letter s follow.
3h15
